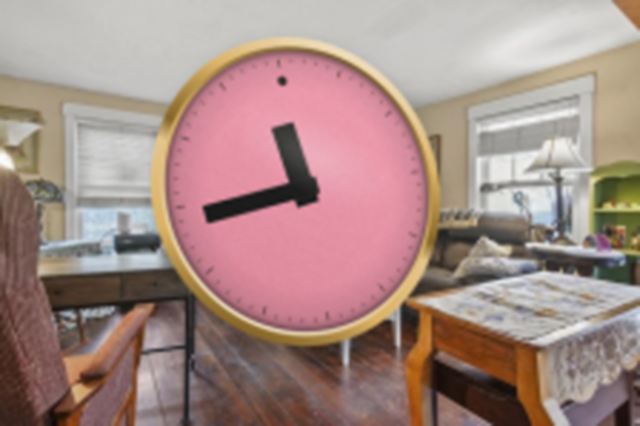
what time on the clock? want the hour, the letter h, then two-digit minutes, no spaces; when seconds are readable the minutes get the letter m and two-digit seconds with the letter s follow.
11h44
